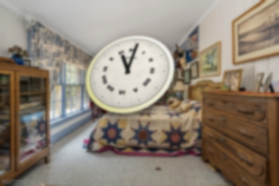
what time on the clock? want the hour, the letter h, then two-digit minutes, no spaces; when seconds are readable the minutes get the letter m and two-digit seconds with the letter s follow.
11h01
